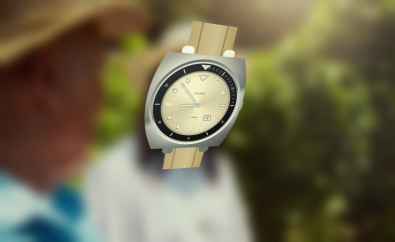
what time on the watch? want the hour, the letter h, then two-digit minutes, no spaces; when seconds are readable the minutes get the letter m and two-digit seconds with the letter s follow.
8h53
